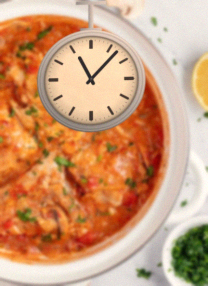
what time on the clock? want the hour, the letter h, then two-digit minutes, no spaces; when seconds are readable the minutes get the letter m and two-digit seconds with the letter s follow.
11h07
